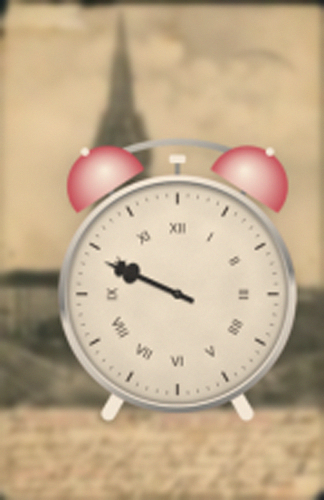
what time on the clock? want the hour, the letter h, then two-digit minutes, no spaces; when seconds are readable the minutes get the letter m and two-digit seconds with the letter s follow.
9h49
